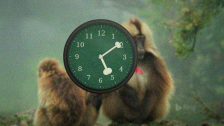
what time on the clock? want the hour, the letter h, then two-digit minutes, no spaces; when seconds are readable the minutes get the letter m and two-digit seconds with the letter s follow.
5h09
